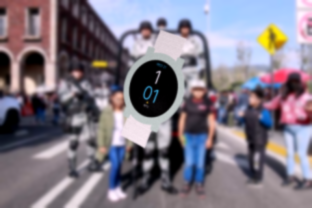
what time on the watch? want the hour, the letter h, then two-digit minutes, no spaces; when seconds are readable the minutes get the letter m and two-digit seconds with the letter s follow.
1h01
